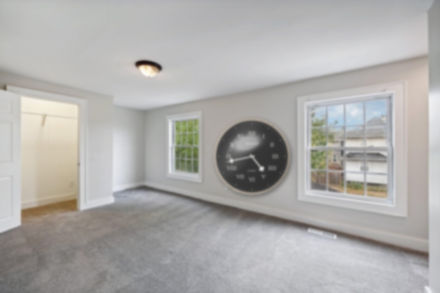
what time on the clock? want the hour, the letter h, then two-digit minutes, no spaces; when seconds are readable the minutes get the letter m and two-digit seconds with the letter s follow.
4h43
